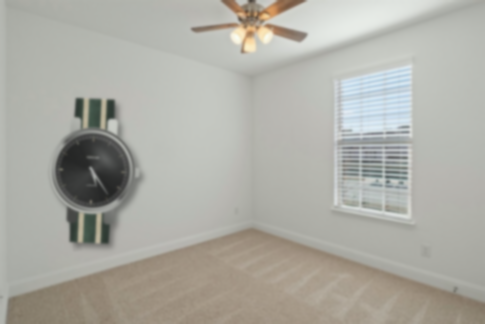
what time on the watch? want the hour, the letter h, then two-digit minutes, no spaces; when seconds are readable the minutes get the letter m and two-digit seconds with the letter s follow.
5h24
